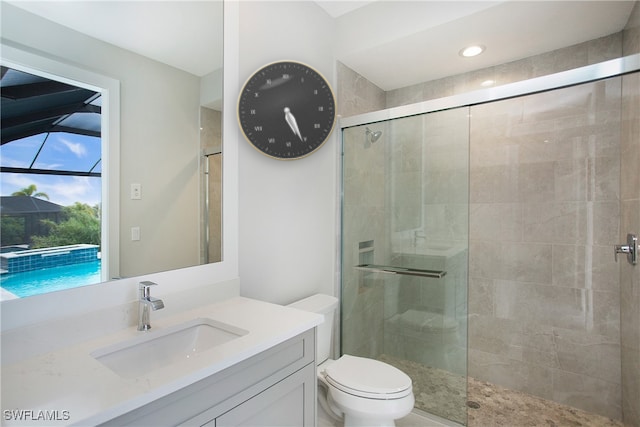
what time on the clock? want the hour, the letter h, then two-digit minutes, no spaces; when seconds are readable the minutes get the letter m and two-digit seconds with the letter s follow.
5h26
